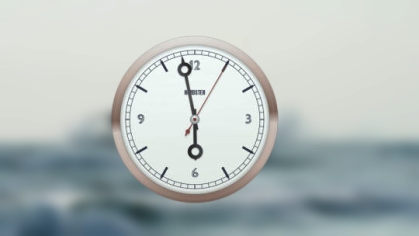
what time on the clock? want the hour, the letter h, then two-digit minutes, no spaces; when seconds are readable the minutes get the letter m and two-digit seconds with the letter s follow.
5h58m05s
